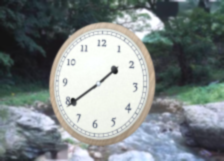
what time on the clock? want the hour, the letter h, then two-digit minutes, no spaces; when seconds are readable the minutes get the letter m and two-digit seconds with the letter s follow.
1h39
